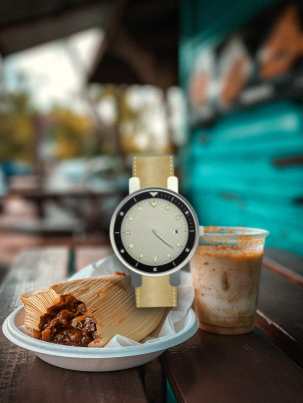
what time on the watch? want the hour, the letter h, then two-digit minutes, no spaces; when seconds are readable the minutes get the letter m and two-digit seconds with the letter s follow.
4h22
